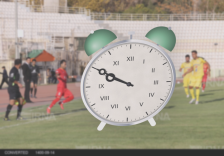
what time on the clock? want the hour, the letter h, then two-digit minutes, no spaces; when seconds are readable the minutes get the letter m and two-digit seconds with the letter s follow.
9h50
